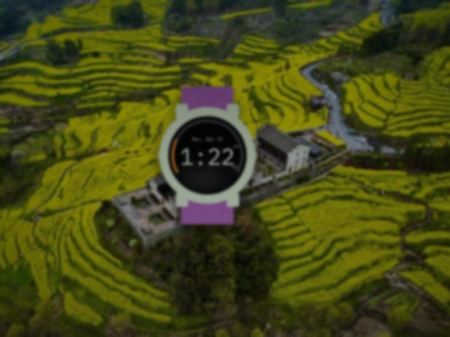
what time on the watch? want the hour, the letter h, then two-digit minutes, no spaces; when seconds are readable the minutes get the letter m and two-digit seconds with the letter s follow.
1h22
